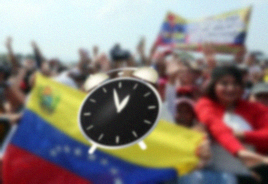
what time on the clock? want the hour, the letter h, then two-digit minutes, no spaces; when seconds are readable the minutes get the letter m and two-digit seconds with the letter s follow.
12h58
